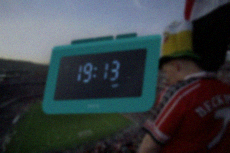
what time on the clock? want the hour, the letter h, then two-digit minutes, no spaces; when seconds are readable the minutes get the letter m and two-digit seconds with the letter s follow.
19h13
